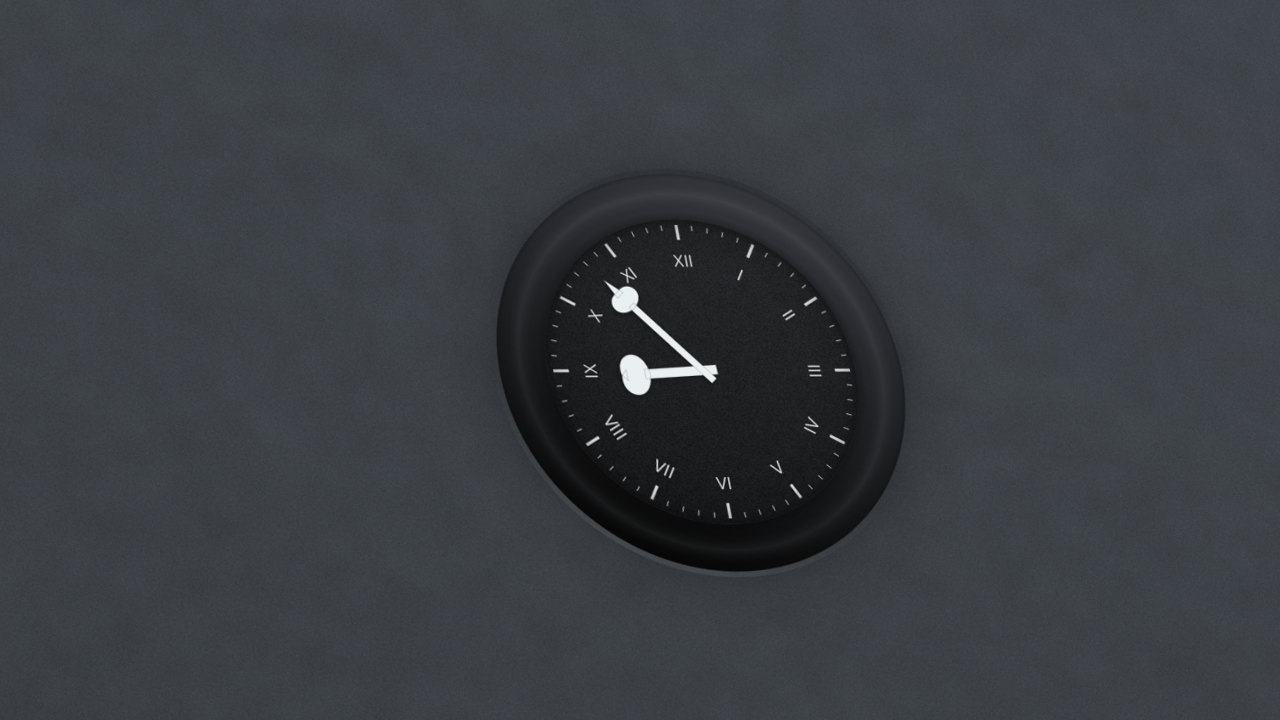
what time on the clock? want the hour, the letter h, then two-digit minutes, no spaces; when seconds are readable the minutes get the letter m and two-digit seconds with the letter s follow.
8h53
